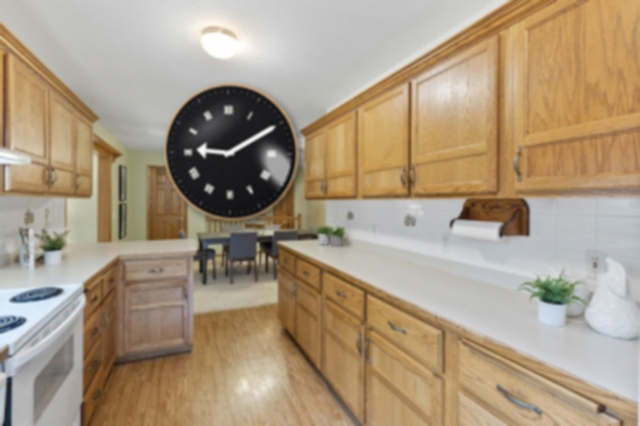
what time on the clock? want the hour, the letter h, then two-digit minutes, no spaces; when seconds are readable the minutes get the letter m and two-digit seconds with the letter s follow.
9h10
